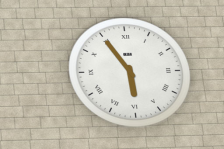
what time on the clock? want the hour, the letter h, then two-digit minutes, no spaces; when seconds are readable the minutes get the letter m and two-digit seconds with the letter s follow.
5h55
